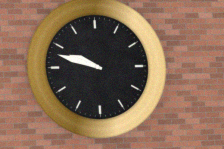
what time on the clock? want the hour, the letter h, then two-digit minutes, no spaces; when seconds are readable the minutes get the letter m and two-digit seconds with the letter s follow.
9h48
